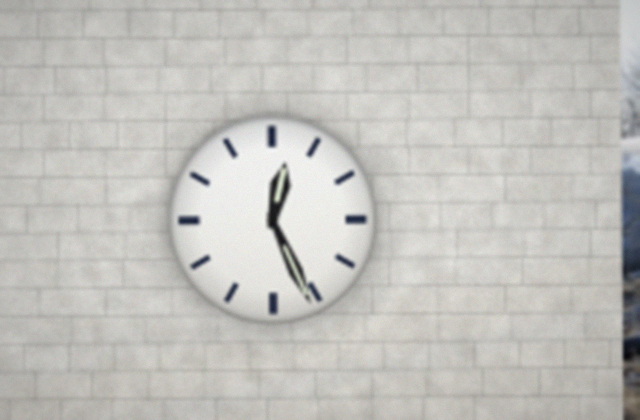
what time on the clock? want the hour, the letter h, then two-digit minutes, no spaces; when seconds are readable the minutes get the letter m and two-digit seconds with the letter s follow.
12h26
